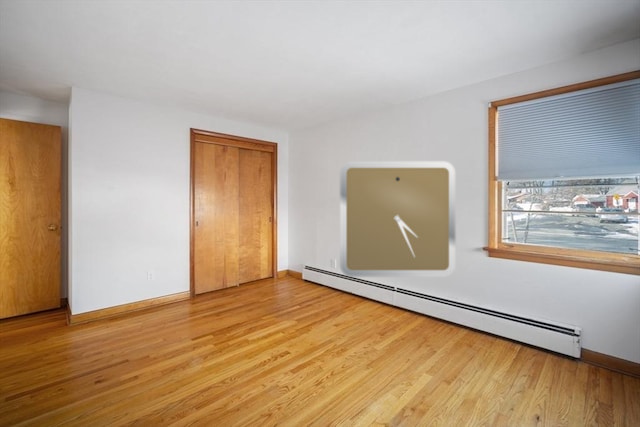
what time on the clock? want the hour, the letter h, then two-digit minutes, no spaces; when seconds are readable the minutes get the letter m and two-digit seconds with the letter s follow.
4h26
